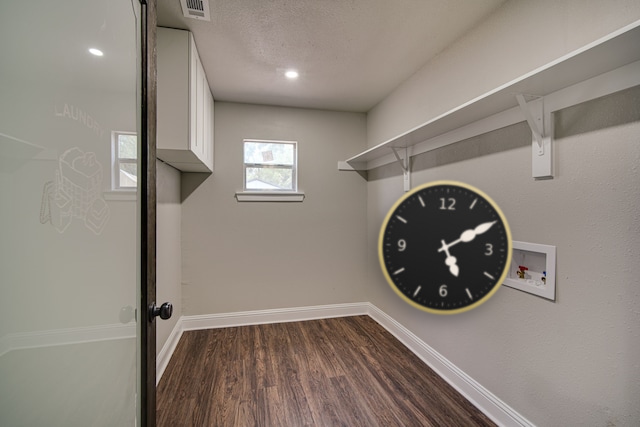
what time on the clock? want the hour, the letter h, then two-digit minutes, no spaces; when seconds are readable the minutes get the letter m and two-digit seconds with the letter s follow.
5h10
